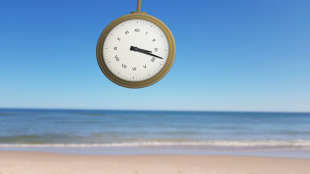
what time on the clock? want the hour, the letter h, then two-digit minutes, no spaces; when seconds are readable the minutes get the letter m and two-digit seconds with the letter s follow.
3h18
